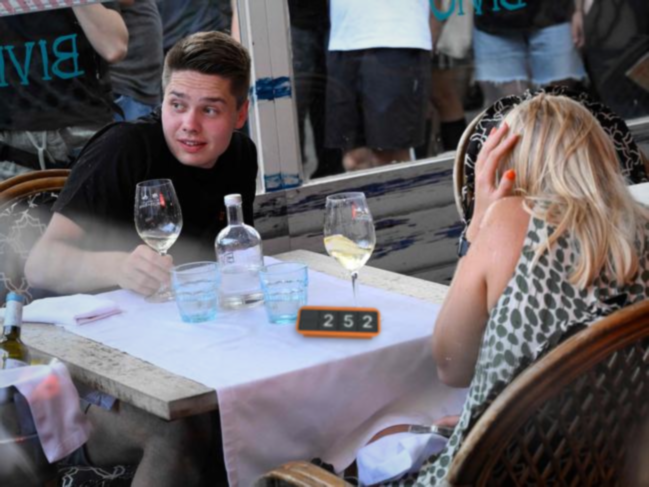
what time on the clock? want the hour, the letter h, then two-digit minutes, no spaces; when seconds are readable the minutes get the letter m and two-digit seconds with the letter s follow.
2h52
